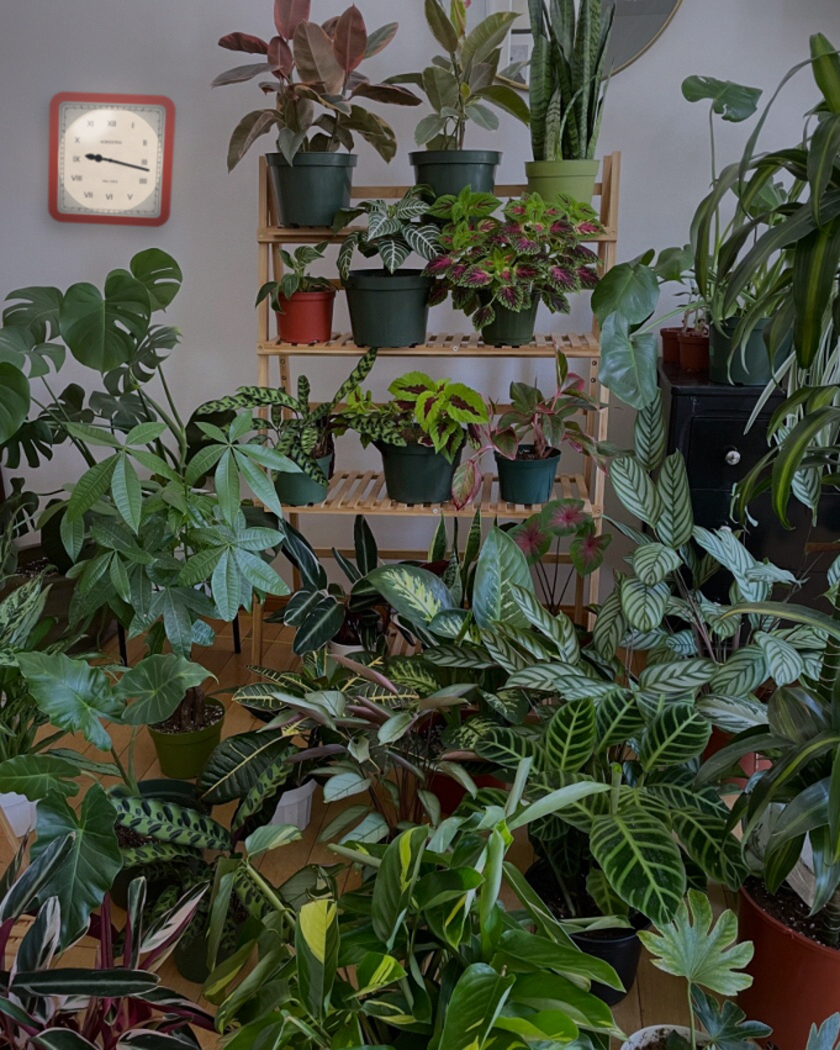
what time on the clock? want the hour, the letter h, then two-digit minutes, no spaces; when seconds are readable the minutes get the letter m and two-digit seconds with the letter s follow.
9h17
